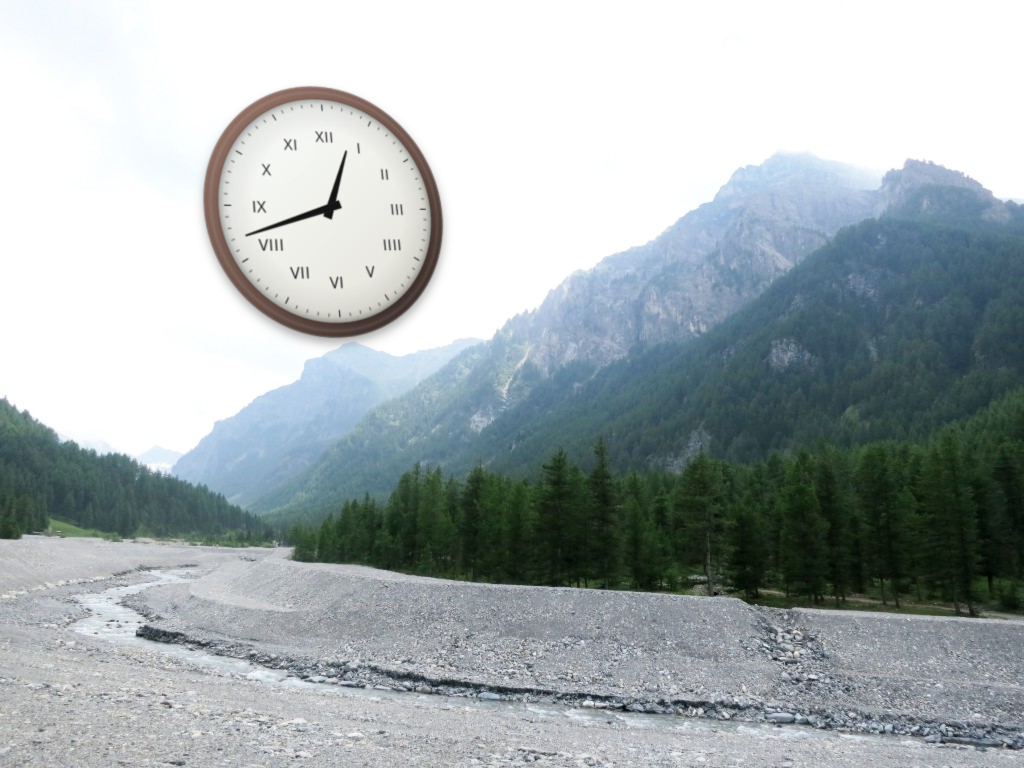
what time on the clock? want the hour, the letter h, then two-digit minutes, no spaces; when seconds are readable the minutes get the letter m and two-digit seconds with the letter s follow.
12h42
